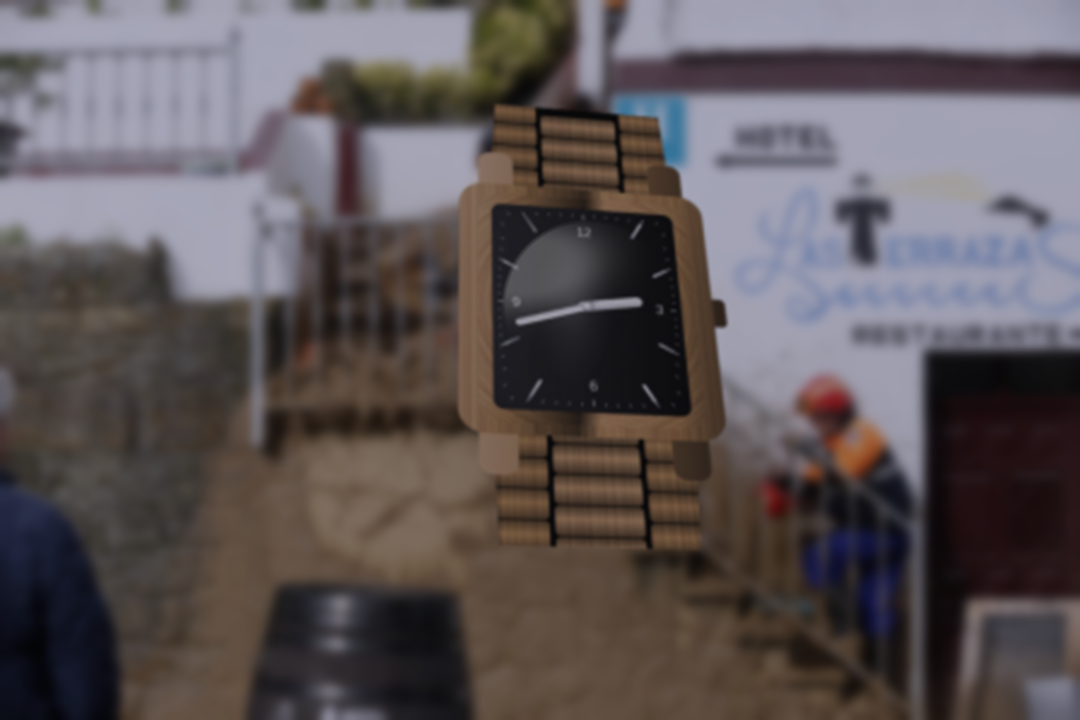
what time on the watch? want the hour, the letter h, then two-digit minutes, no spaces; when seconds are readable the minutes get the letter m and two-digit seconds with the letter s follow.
2h42
